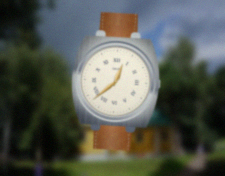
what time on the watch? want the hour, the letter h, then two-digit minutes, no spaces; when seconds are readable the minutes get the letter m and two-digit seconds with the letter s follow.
12h38
